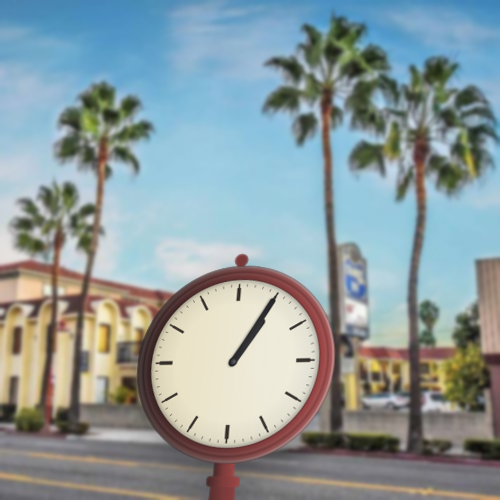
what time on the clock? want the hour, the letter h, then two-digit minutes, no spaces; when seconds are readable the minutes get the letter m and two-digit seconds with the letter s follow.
1h05
